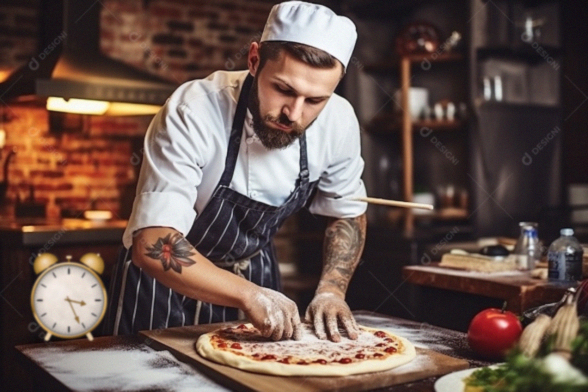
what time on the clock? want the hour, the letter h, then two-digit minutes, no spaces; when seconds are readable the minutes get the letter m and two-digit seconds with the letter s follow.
3h26
